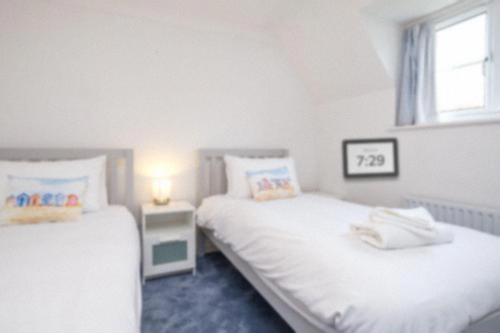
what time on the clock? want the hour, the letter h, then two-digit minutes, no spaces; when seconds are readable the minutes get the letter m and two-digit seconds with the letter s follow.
7h29
